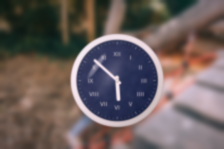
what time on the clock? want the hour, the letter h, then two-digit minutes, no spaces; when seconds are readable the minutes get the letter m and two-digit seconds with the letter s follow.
5h52
